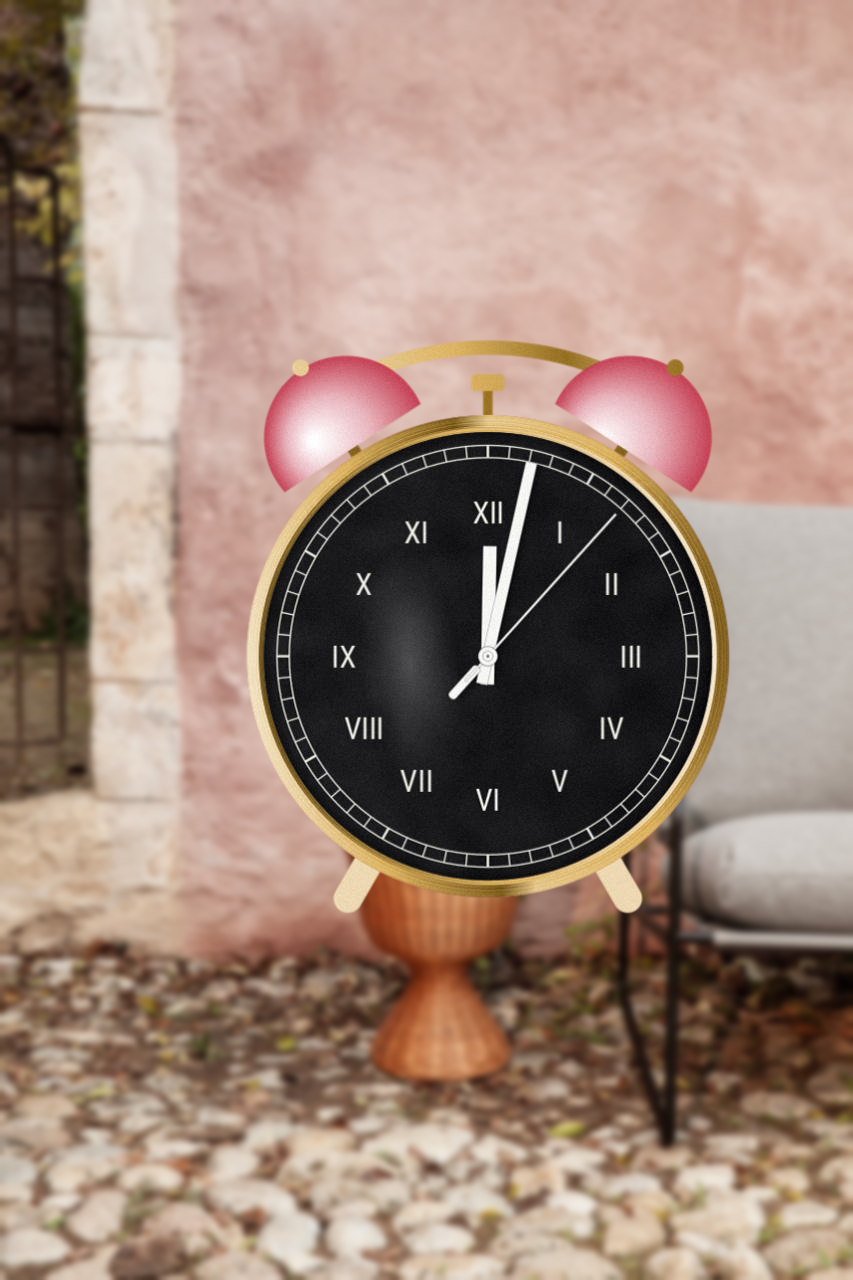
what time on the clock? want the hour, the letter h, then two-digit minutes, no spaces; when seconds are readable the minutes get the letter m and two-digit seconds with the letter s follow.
12h02m07s
